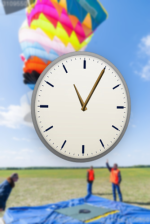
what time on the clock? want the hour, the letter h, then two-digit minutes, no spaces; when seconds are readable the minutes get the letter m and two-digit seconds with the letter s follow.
11h05
